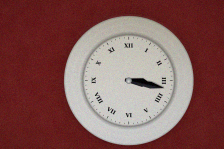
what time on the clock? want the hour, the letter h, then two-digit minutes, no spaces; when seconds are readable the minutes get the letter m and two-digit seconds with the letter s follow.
3h17
